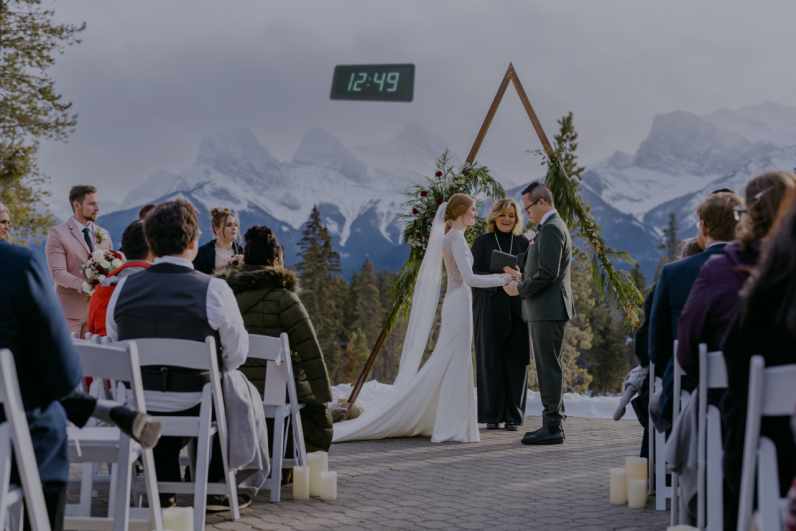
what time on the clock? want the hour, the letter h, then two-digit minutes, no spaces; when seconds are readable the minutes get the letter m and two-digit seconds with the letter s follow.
12h49
